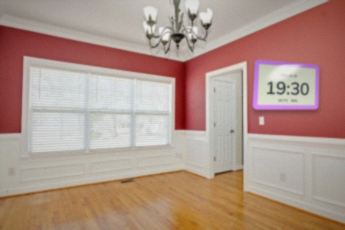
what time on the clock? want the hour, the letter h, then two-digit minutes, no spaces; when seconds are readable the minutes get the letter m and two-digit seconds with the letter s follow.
19h30
